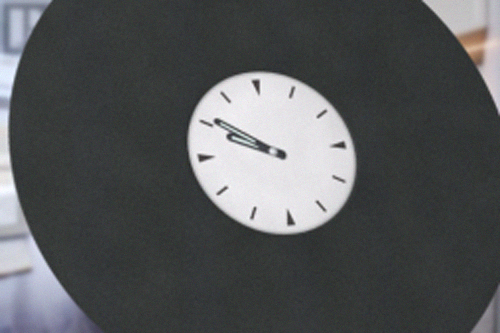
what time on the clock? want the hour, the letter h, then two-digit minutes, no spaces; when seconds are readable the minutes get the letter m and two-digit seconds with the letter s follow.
9h51
